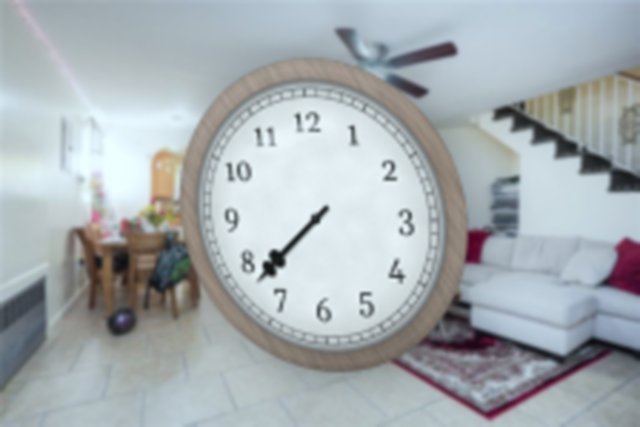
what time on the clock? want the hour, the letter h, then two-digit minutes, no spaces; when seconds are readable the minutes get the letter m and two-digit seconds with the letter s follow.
7h38
